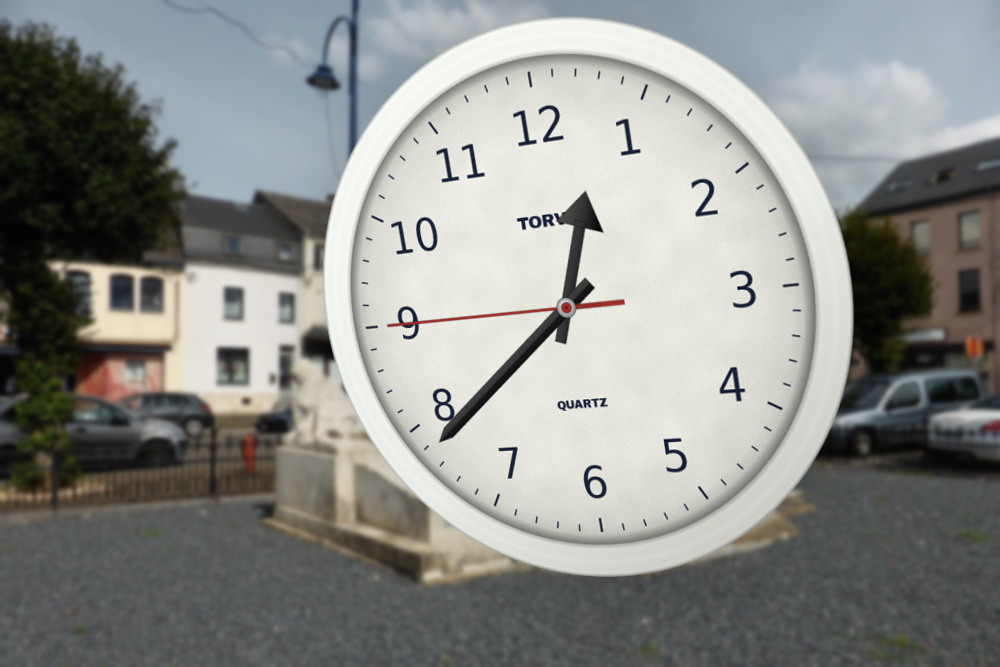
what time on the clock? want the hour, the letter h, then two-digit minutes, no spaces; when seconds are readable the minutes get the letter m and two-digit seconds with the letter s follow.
12h38m45s
